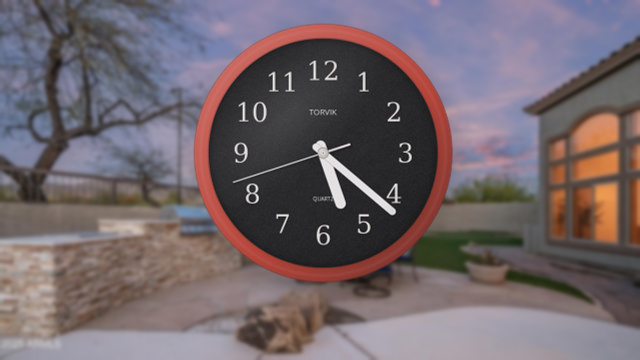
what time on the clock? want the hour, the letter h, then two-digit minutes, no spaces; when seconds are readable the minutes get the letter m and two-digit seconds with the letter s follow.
5h21m42s
